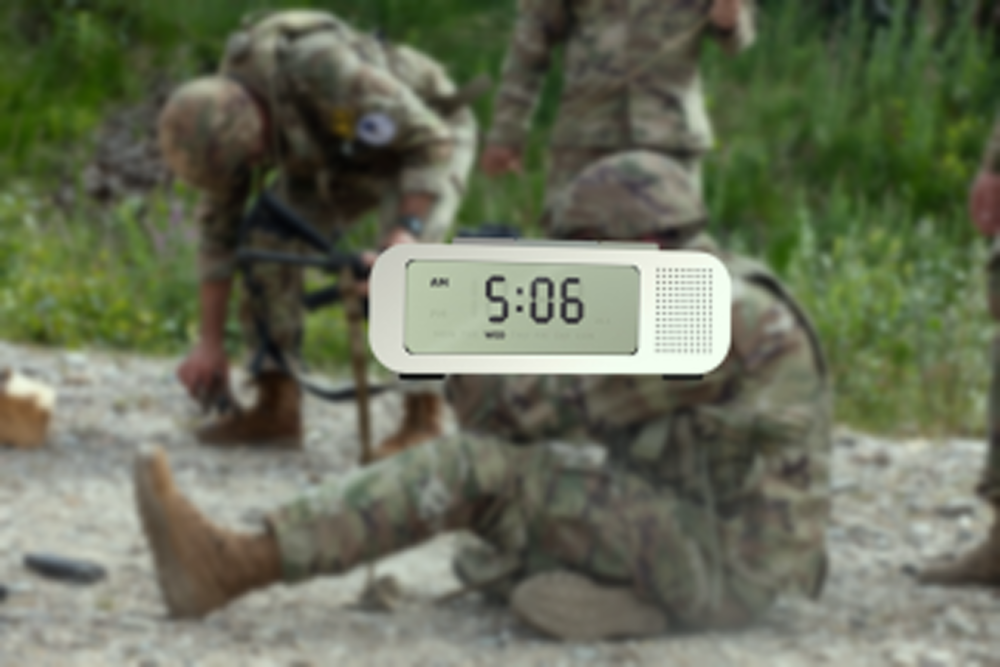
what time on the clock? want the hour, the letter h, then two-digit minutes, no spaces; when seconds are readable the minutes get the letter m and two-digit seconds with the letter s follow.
5h06
